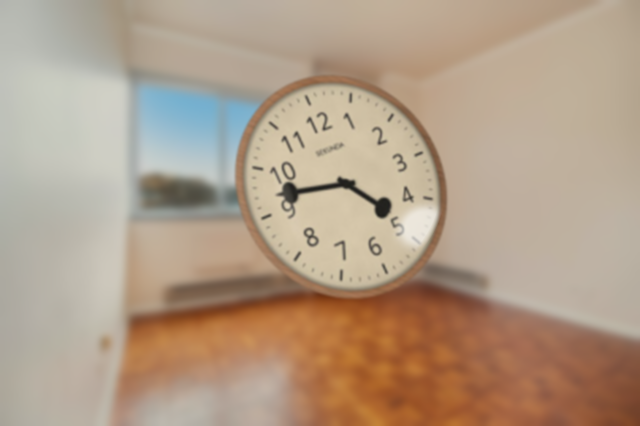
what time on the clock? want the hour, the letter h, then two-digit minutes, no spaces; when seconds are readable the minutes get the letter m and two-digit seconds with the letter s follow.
4h47
